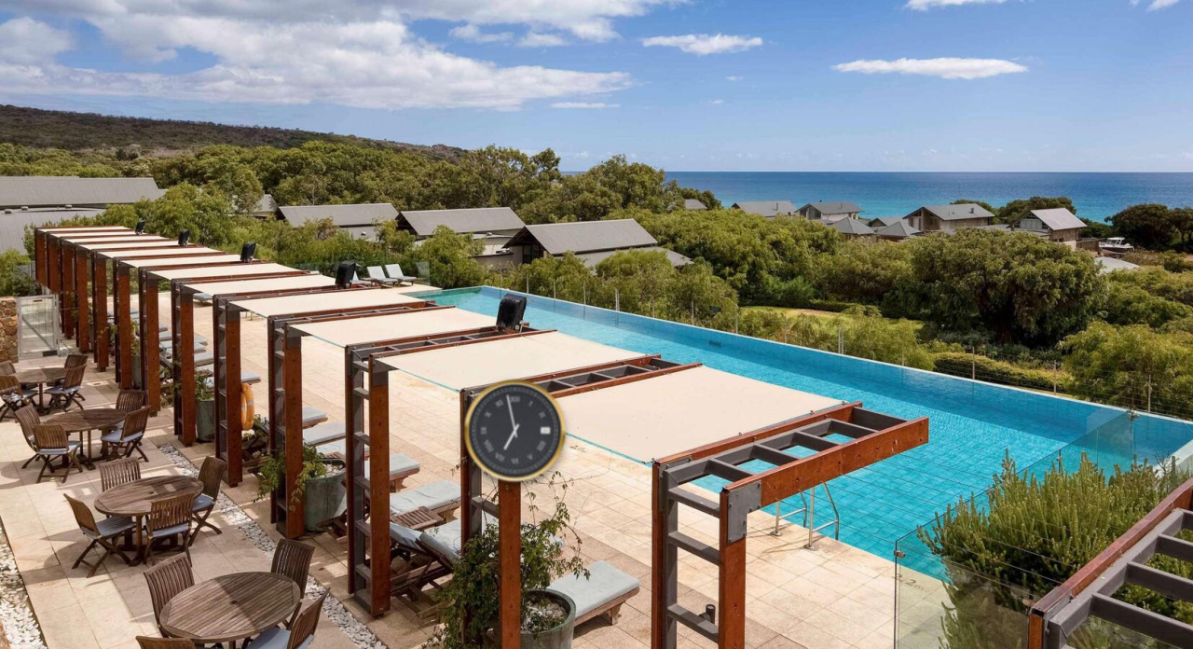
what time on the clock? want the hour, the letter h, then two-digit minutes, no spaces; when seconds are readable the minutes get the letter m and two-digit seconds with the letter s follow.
6h58
